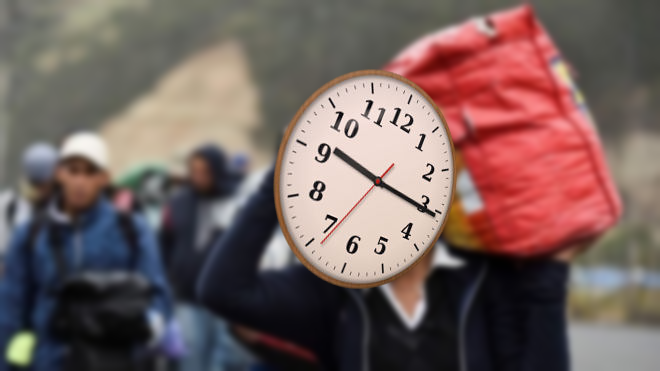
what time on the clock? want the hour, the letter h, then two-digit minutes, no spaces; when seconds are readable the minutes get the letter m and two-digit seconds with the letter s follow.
9h15m34s
